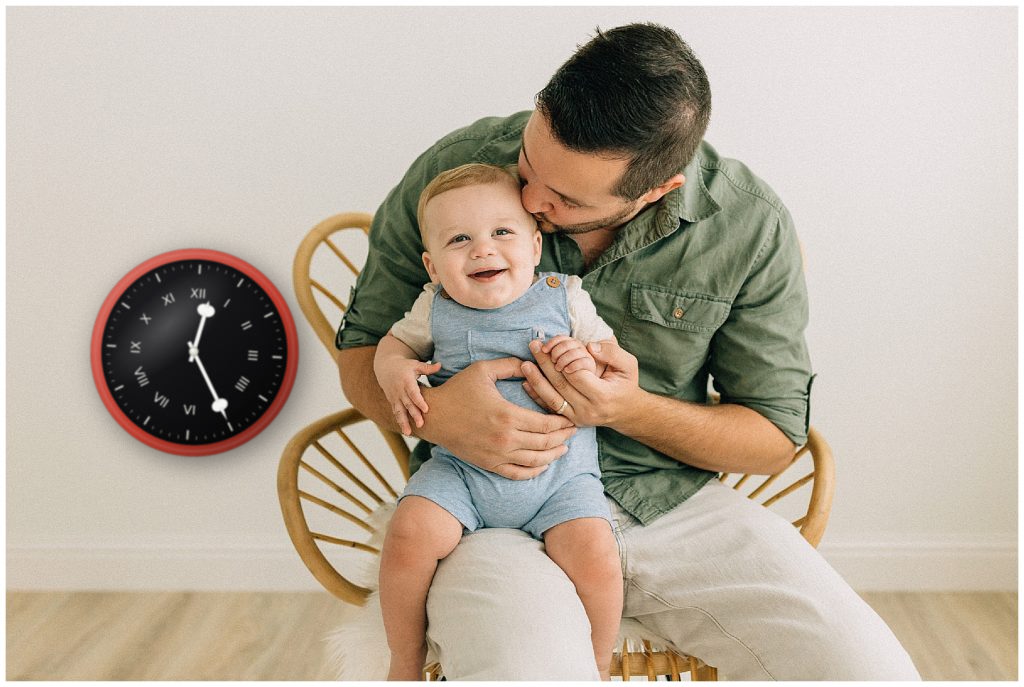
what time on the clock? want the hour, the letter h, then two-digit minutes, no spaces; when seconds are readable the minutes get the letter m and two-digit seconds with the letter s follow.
12h25
